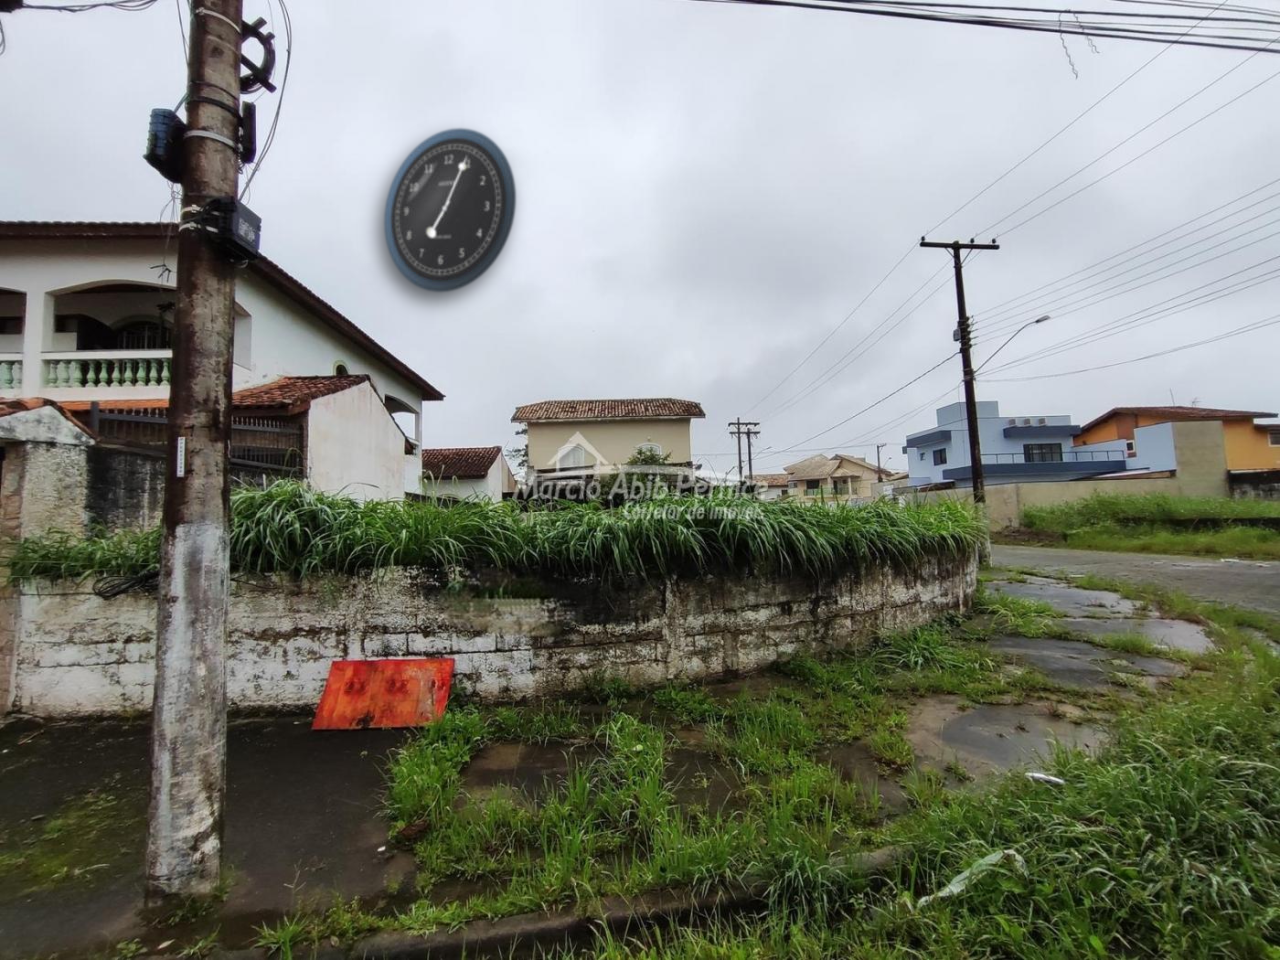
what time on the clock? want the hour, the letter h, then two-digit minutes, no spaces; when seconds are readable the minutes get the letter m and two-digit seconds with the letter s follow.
7h04
